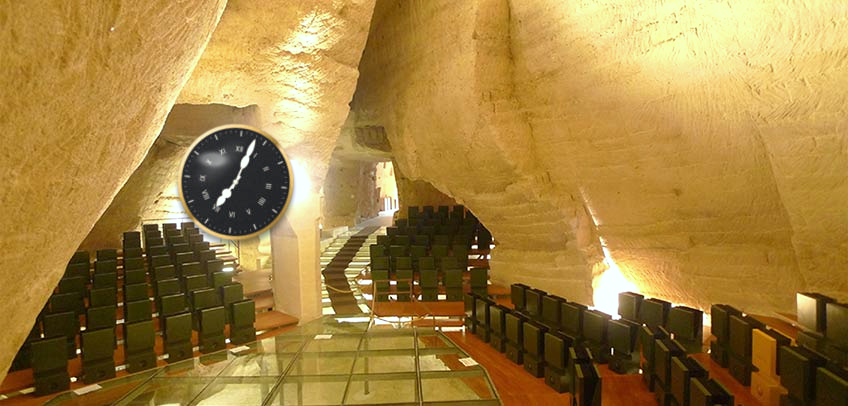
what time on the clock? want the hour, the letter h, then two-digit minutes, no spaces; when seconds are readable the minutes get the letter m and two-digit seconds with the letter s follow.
7h03
